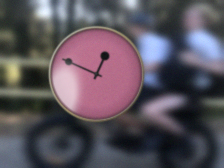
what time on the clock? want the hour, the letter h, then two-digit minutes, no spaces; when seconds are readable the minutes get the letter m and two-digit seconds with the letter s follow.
12h49
